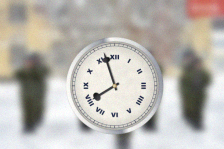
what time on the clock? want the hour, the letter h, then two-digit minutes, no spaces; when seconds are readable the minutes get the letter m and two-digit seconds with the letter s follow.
7h57
